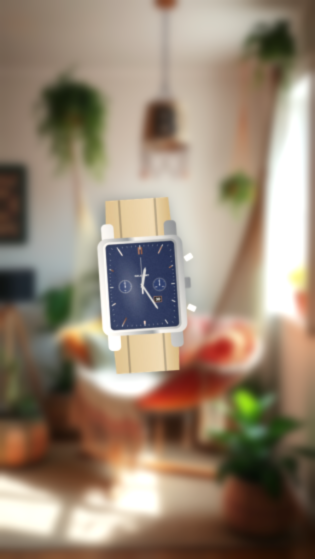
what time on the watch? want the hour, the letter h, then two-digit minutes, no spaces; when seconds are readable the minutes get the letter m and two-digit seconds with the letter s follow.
12h25
